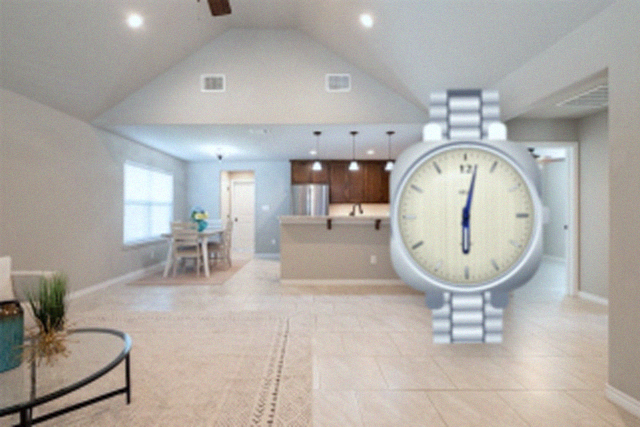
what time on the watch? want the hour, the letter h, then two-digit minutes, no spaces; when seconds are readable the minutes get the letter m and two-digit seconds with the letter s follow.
6h02
